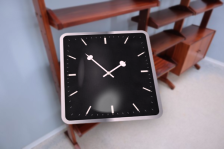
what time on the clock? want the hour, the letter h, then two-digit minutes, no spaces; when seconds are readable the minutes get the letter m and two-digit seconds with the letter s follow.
1h53
